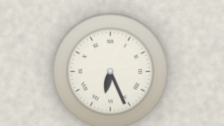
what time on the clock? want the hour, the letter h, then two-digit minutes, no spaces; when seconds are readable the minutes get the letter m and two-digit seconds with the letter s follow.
6h26
